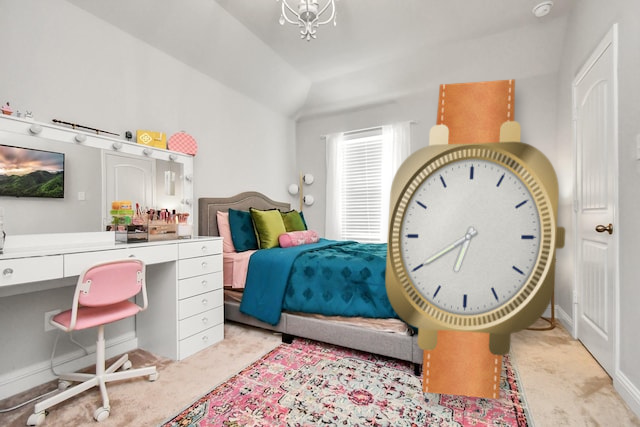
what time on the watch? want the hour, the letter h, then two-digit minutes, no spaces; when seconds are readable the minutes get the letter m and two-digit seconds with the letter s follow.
6h40
